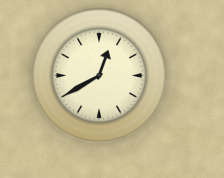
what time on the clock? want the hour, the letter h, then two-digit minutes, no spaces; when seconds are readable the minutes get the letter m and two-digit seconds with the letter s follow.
12h40
